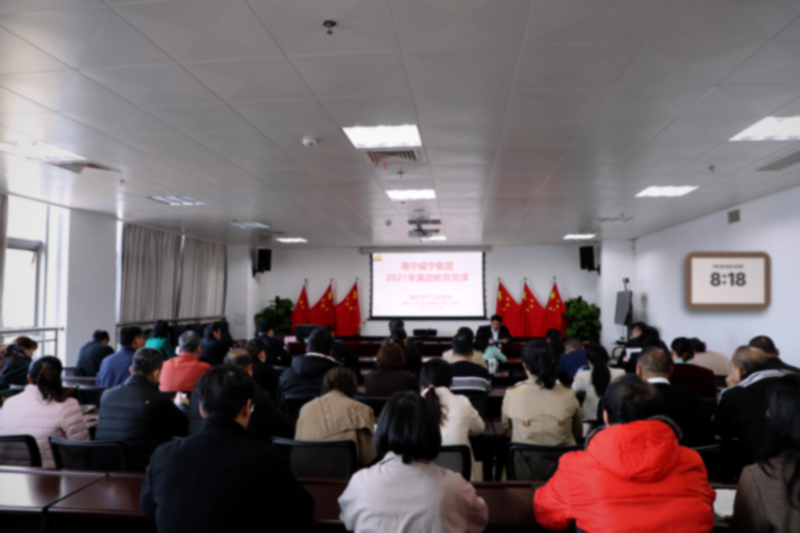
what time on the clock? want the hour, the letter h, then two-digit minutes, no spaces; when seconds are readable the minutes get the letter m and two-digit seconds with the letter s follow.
8h18
